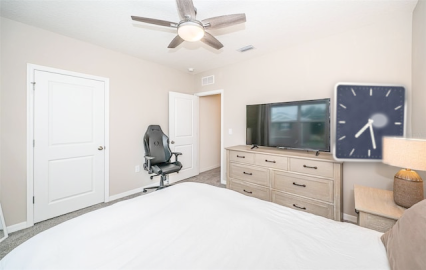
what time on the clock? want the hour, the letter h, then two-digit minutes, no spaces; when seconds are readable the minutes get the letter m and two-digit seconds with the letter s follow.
7h28
